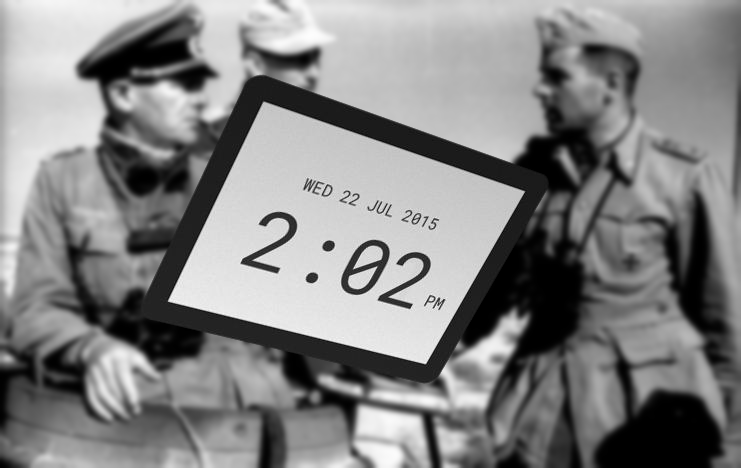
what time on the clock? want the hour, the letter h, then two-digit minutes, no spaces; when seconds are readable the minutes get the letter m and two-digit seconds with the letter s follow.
2h02
